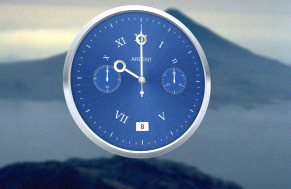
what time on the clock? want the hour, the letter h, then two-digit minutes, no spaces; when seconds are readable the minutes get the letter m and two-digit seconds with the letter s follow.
10h00
